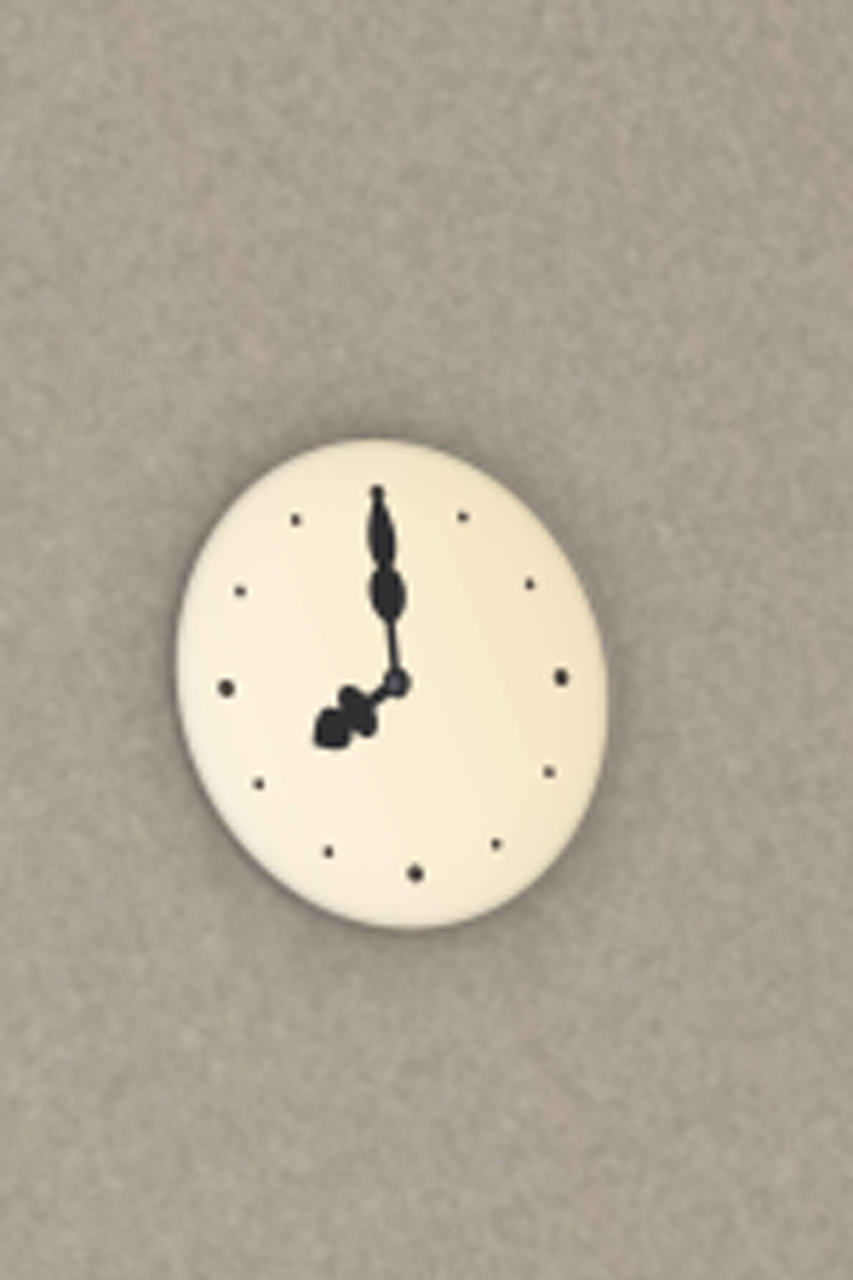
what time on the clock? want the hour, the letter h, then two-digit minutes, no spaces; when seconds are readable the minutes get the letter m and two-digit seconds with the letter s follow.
8h00
